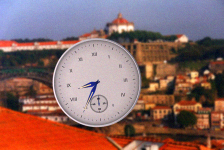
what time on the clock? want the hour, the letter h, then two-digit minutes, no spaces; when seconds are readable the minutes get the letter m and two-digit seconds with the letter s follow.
8h35
